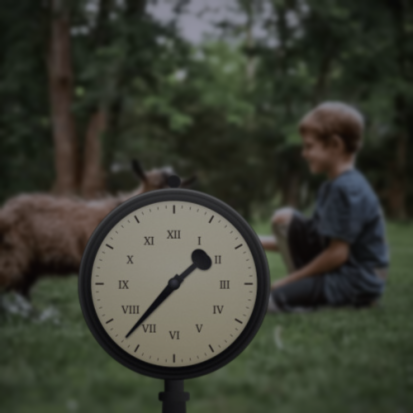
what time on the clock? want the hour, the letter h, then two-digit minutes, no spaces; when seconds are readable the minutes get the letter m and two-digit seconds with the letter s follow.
1h37
